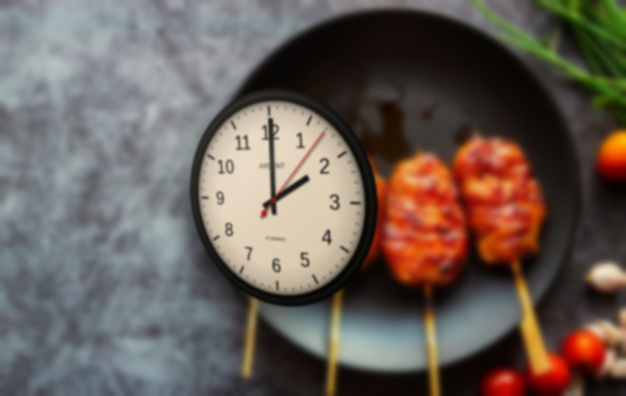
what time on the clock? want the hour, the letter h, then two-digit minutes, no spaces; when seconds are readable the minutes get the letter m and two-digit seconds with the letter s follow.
2h00m07s
